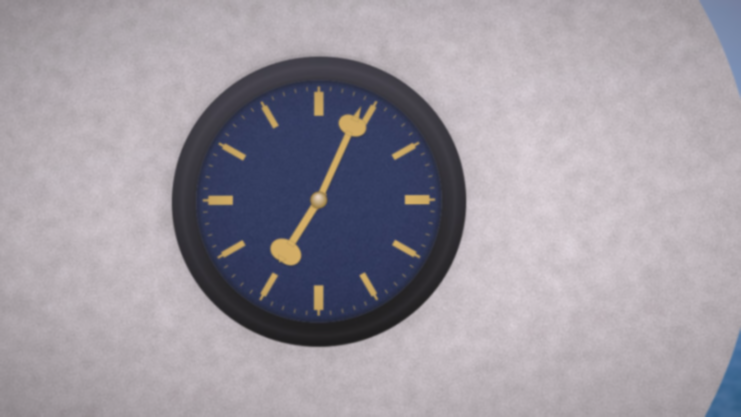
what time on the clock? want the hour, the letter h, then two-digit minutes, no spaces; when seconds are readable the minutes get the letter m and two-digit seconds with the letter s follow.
7h04
